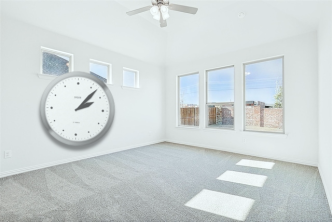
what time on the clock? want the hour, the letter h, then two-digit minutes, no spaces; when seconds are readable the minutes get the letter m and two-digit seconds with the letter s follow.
2h07
